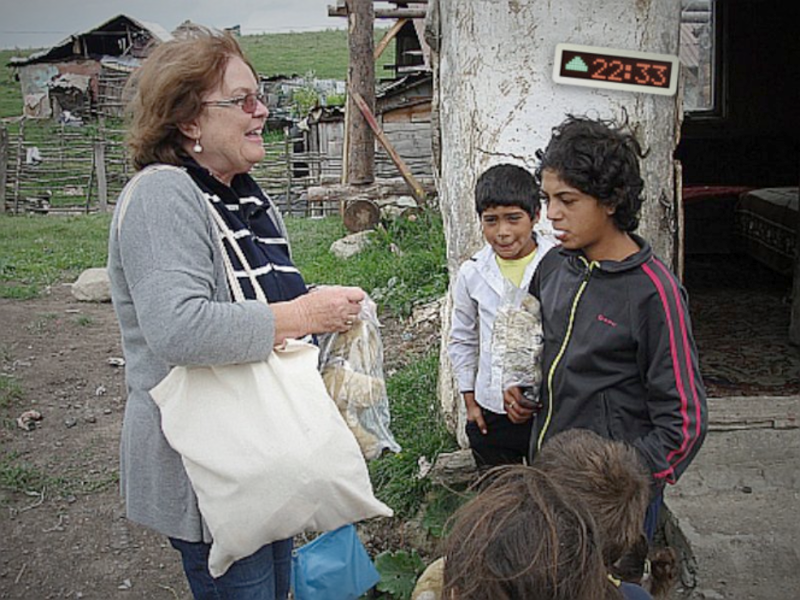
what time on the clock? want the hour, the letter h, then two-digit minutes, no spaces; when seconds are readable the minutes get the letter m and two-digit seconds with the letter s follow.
22h33
